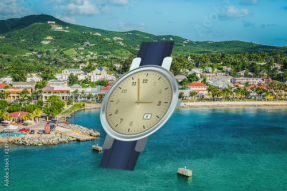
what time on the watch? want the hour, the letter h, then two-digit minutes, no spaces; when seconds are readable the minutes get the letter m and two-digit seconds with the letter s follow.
2h57
